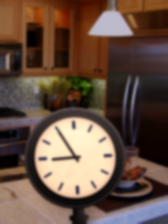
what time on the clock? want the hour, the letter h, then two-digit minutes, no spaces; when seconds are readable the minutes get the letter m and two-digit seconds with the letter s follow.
8h55
